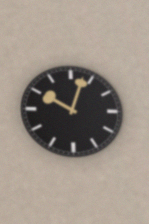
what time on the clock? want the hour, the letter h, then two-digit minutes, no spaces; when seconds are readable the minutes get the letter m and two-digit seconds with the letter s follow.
10h03
